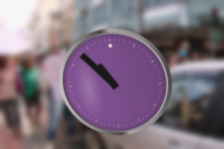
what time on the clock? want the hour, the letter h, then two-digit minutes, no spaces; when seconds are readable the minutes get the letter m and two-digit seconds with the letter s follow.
10h53
